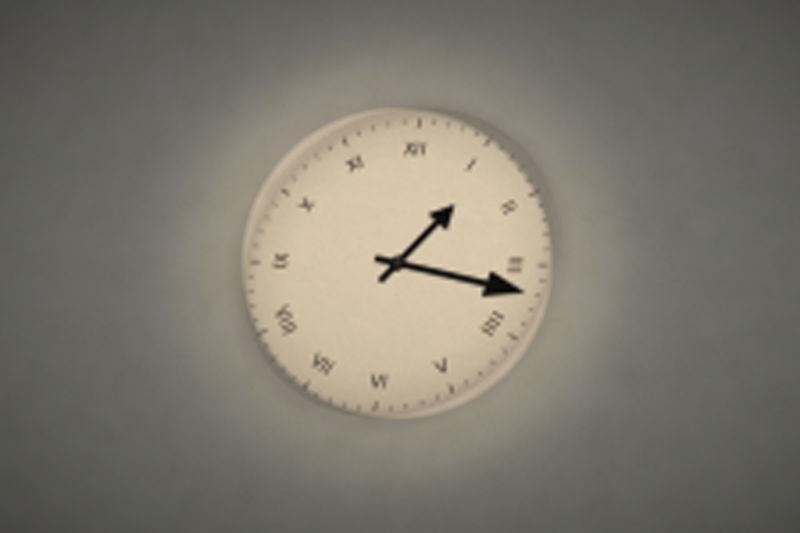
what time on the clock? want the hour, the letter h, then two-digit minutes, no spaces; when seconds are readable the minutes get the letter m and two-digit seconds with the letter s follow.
1h17
